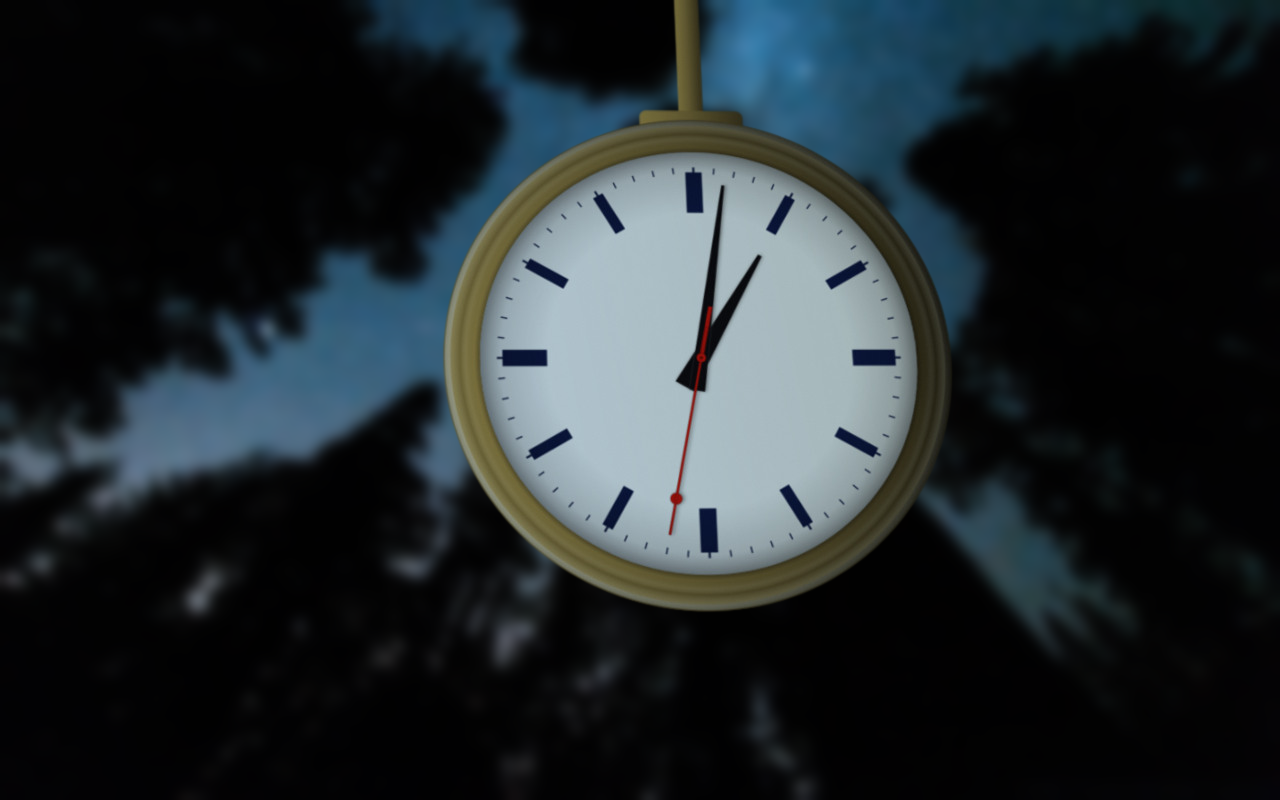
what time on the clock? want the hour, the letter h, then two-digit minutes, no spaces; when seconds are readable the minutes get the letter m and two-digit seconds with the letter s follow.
1h01m32s
